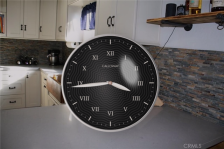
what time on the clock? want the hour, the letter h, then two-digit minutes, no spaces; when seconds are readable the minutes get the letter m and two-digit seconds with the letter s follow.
3h44
